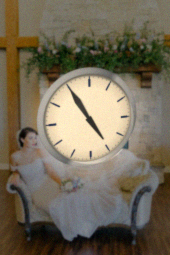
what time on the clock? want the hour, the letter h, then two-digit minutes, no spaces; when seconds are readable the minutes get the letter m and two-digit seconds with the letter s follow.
4h55
